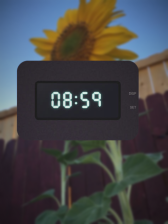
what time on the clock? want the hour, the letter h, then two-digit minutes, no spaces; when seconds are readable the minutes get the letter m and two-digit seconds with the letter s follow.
8h59
